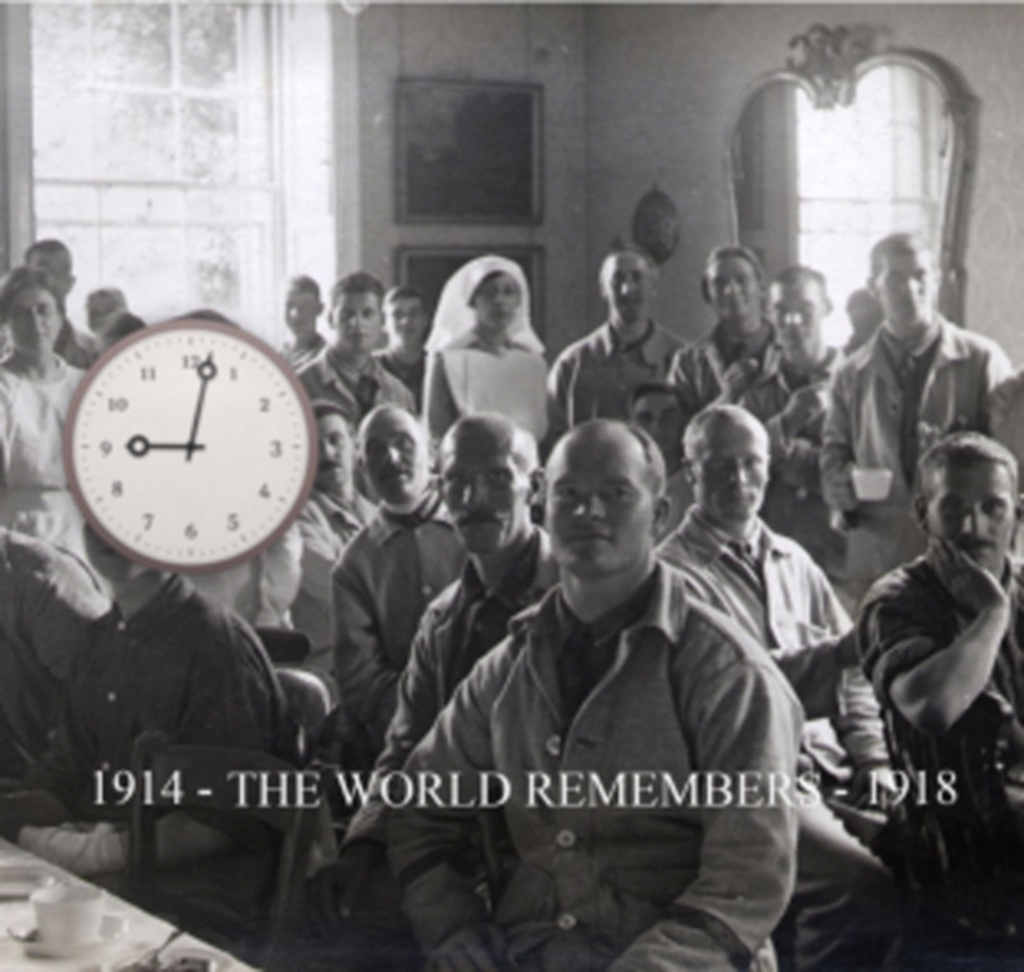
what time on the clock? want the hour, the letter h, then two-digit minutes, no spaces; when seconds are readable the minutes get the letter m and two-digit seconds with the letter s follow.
9h02
